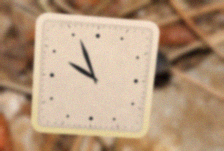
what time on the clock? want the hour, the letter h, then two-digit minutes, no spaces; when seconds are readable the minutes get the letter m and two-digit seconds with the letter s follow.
9h56
